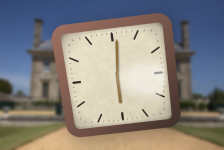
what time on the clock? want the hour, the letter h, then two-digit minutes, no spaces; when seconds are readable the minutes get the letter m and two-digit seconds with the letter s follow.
6h01
